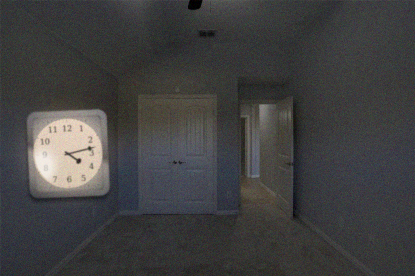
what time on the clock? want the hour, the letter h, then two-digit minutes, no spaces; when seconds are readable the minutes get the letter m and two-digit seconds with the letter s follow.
4h13
